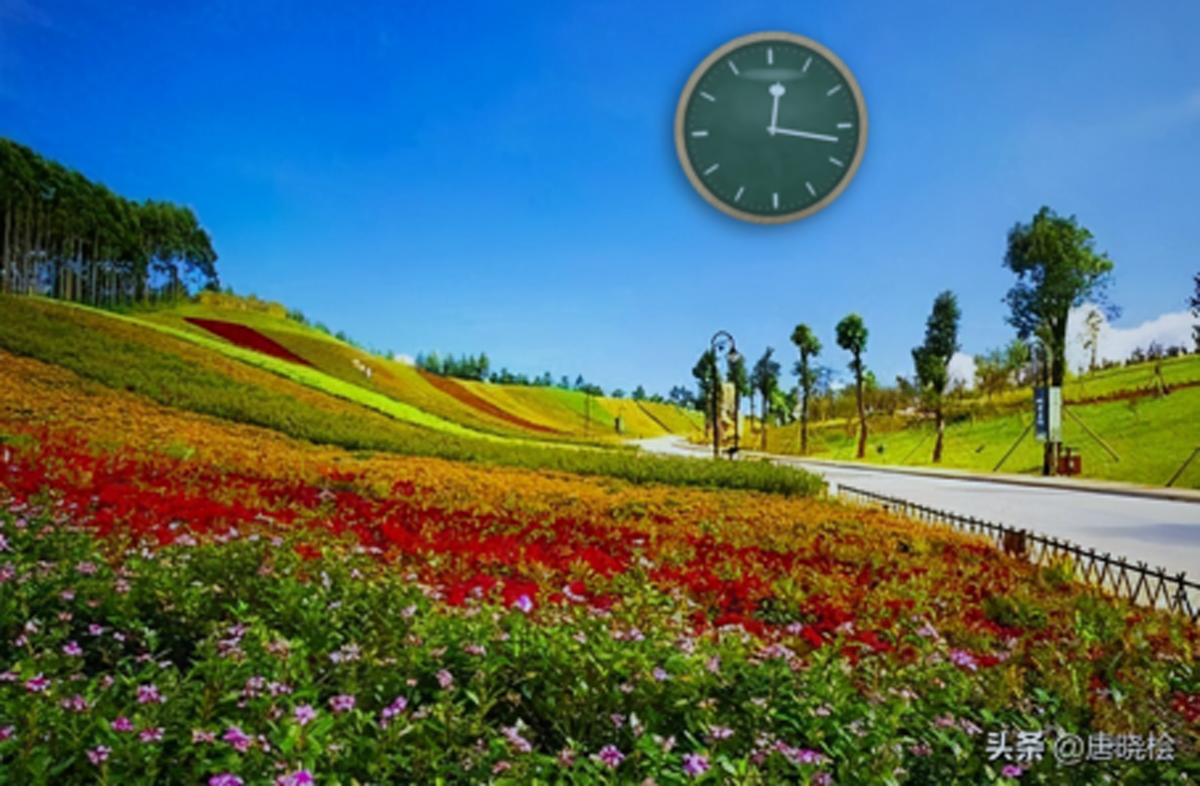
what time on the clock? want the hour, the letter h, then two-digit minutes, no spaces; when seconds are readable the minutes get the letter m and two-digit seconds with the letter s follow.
12h17
